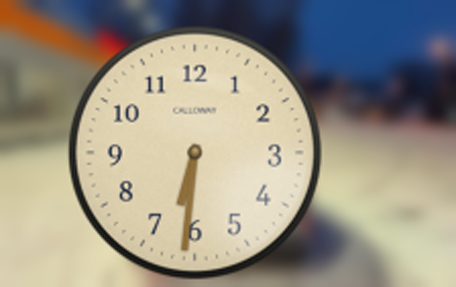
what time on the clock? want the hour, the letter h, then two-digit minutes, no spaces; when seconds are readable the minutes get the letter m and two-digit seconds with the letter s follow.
6h31
